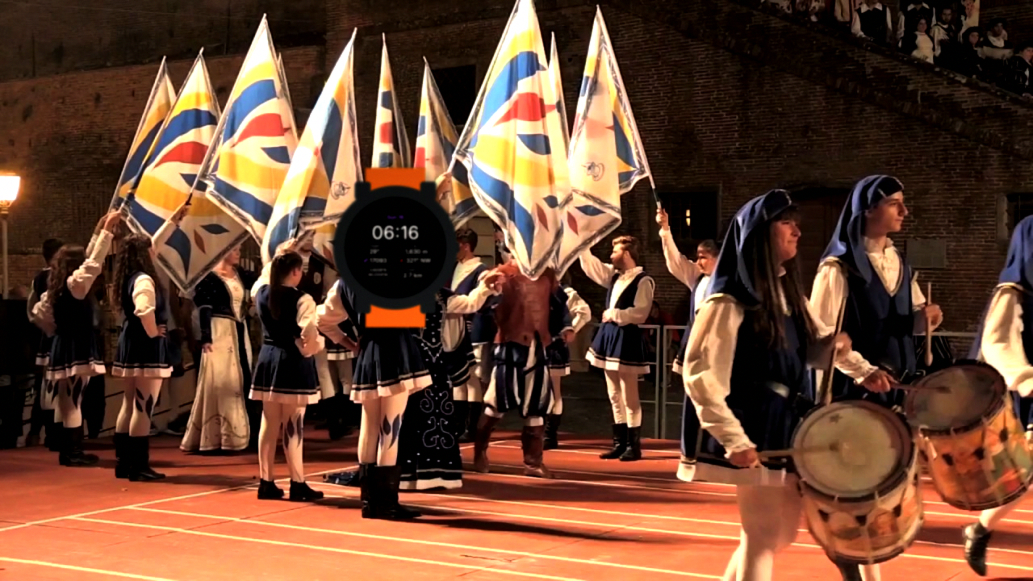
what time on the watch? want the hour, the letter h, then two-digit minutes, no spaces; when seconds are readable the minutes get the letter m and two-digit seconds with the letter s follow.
6h16
